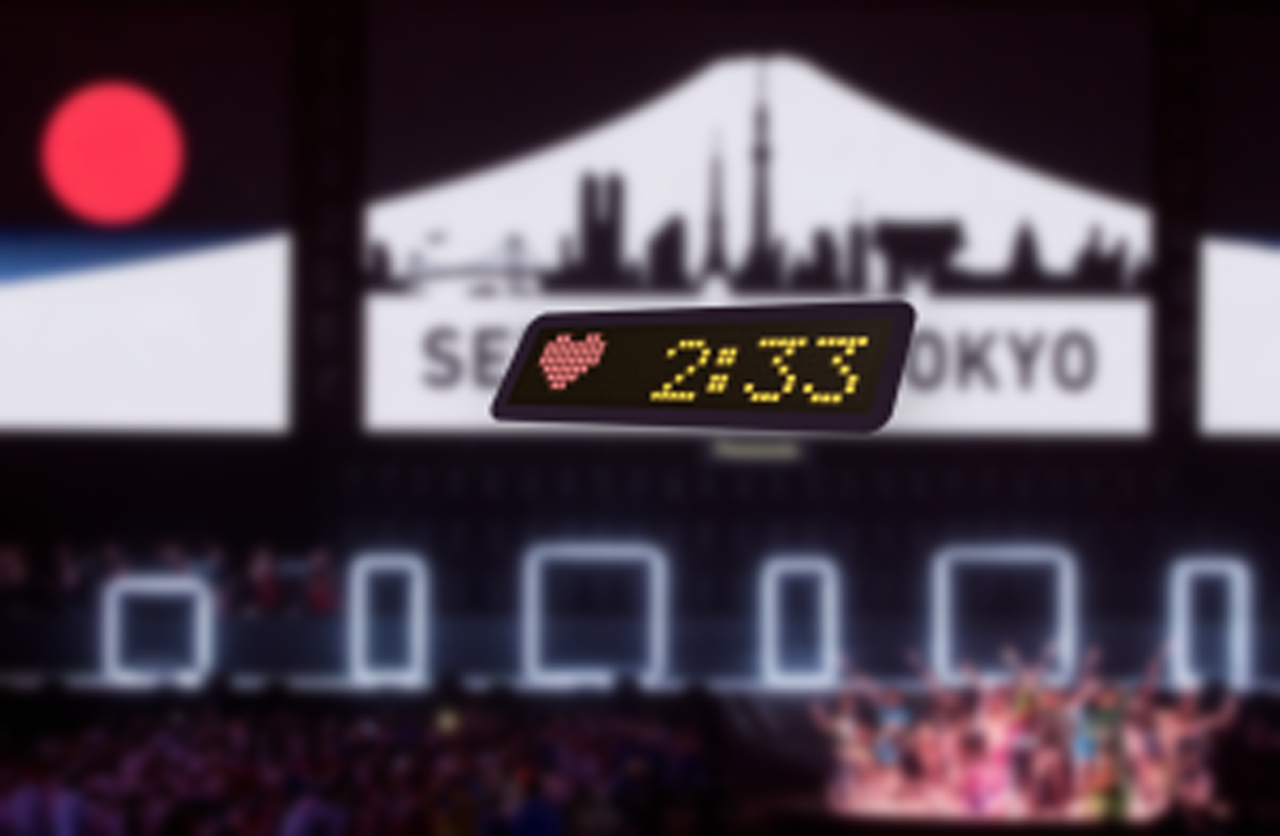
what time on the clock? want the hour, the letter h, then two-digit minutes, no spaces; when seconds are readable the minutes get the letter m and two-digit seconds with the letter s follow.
2h33
